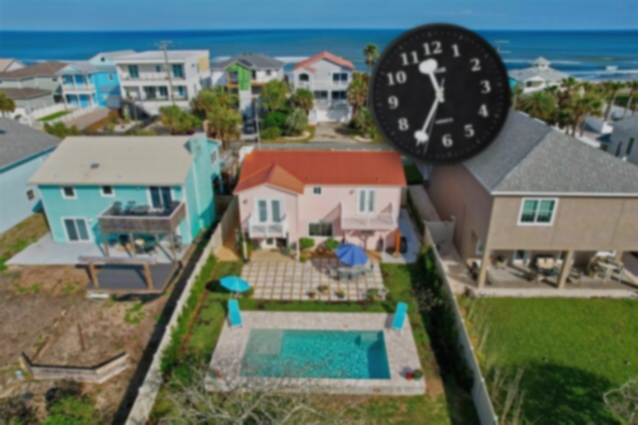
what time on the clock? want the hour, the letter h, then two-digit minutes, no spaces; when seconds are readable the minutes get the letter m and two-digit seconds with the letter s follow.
11h35m34s
